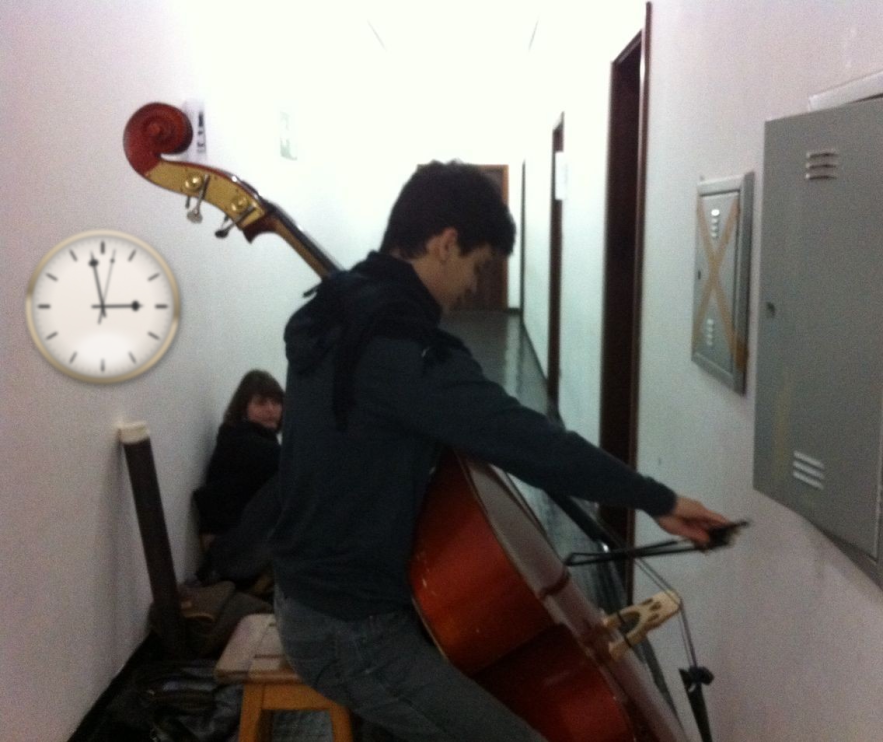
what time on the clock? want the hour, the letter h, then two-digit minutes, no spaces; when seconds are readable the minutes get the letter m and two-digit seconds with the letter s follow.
2h58m02s
